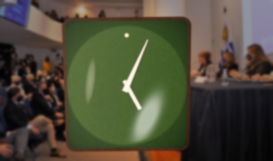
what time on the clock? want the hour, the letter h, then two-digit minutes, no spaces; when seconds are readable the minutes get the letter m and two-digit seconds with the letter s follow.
5h04
